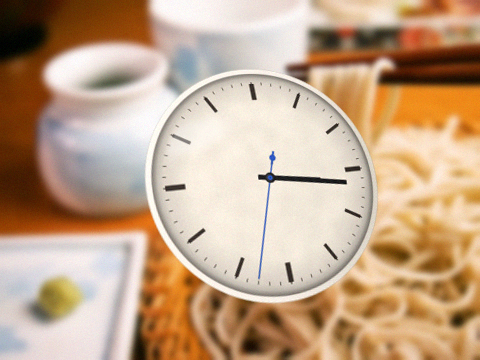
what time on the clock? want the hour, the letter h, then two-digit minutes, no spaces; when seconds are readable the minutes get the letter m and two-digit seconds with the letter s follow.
3h16m33s
